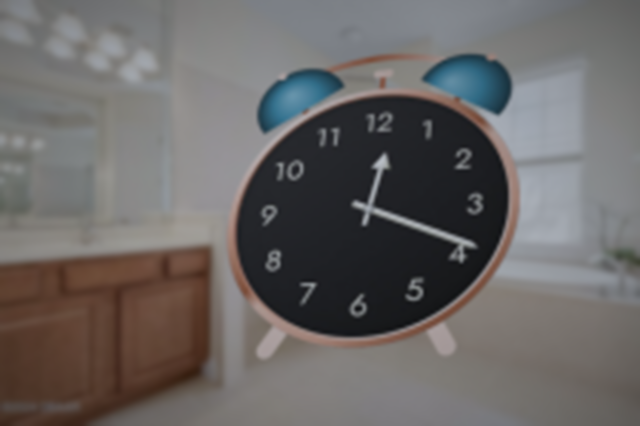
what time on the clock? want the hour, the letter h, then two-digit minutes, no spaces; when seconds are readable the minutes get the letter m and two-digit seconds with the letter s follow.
12h19
